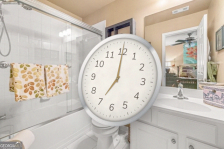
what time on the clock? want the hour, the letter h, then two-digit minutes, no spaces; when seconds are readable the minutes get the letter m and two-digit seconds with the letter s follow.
7h00
